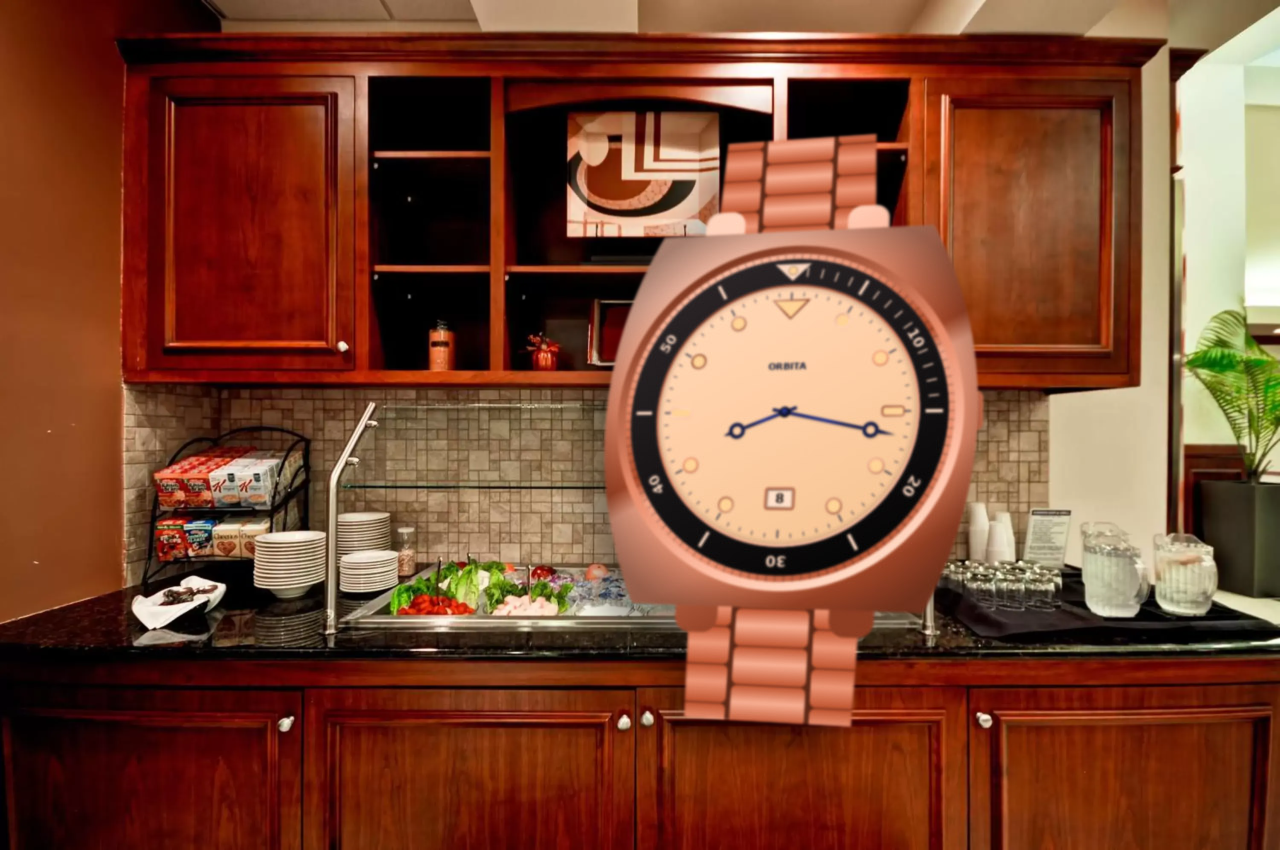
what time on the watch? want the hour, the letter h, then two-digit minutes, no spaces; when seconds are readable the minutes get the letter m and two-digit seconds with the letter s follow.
8h17
